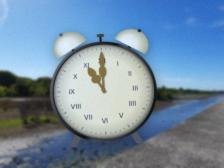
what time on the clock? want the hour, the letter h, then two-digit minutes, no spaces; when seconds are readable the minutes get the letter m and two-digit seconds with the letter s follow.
11h00
